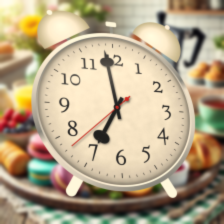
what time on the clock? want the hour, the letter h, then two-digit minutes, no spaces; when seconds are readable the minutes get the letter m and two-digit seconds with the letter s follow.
6h58m38s
